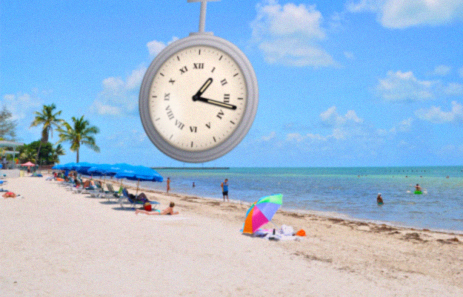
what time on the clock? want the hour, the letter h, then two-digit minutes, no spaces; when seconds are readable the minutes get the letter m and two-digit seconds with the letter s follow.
1h17
